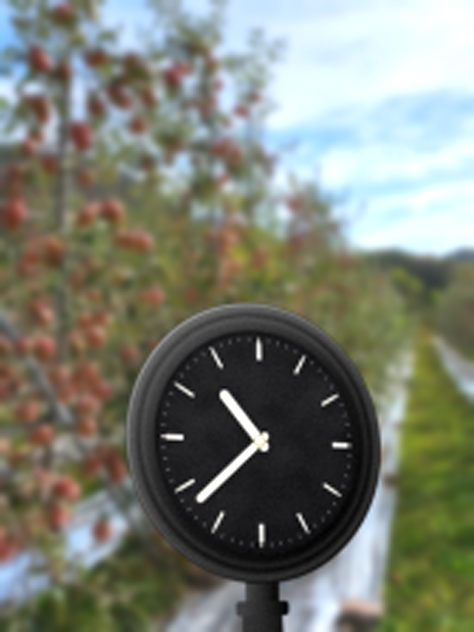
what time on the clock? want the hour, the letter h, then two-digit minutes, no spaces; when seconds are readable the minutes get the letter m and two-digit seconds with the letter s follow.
10h38
